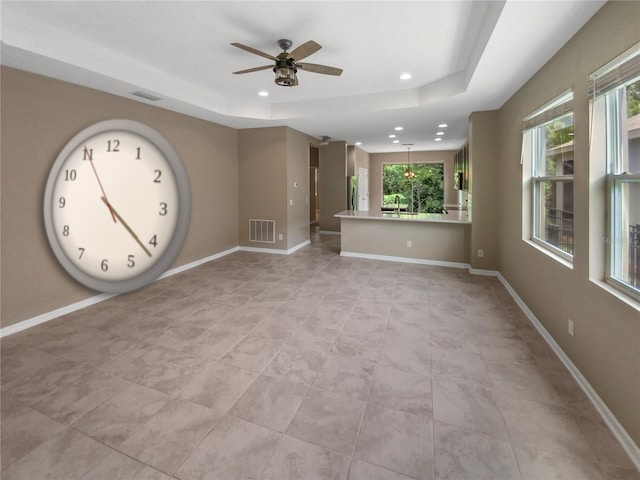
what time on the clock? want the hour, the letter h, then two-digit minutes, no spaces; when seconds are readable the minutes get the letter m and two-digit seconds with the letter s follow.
4h21m55s
